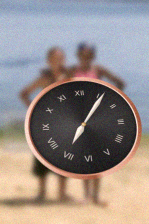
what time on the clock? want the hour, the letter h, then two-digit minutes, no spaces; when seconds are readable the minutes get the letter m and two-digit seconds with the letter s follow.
7h06
